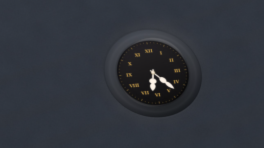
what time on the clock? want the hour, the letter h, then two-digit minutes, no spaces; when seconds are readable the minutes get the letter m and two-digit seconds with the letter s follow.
6h23
